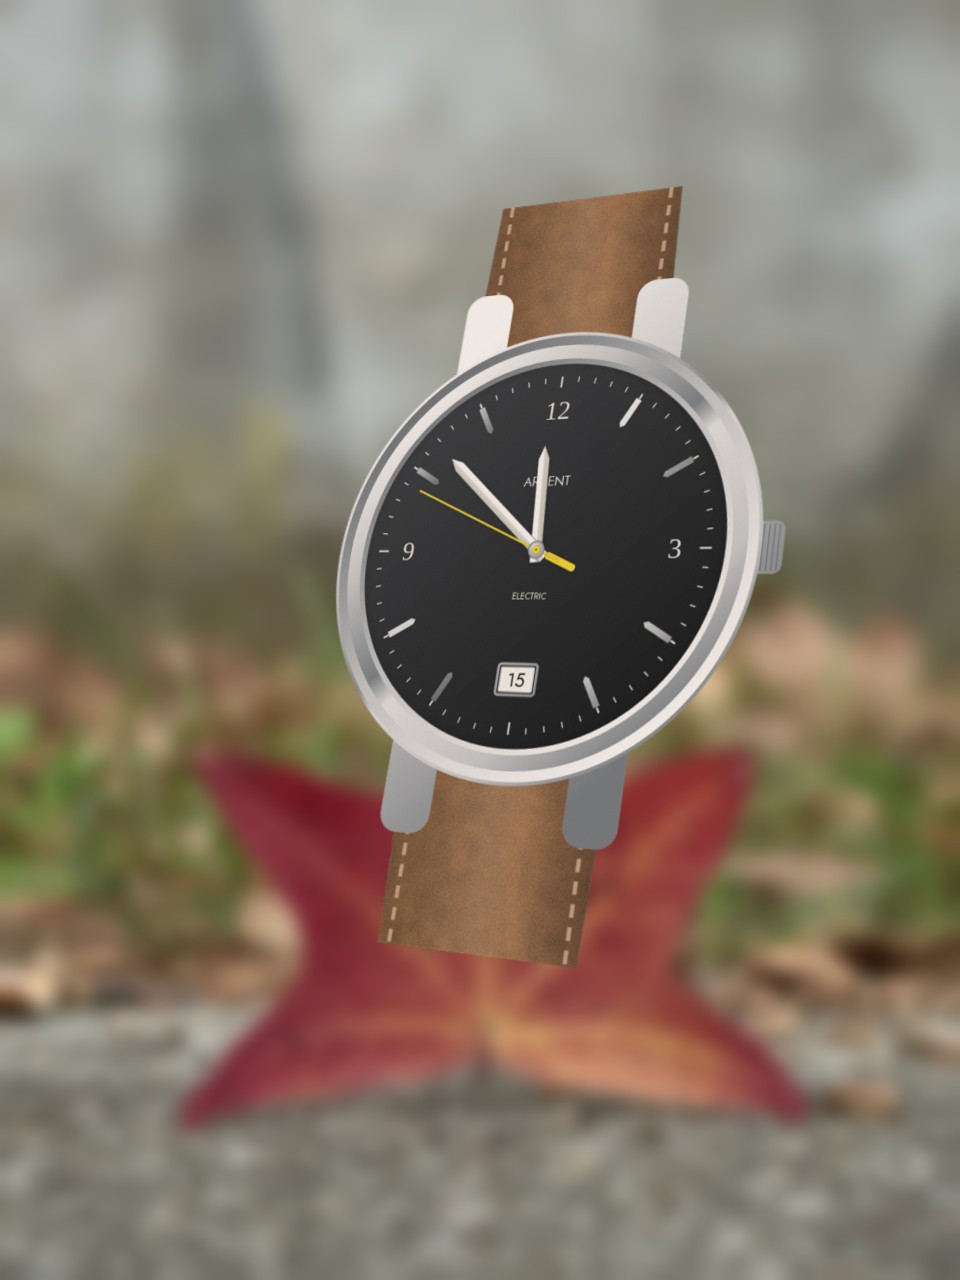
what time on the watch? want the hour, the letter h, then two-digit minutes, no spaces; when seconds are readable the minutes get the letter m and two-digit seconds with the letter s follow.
11h51m49s
